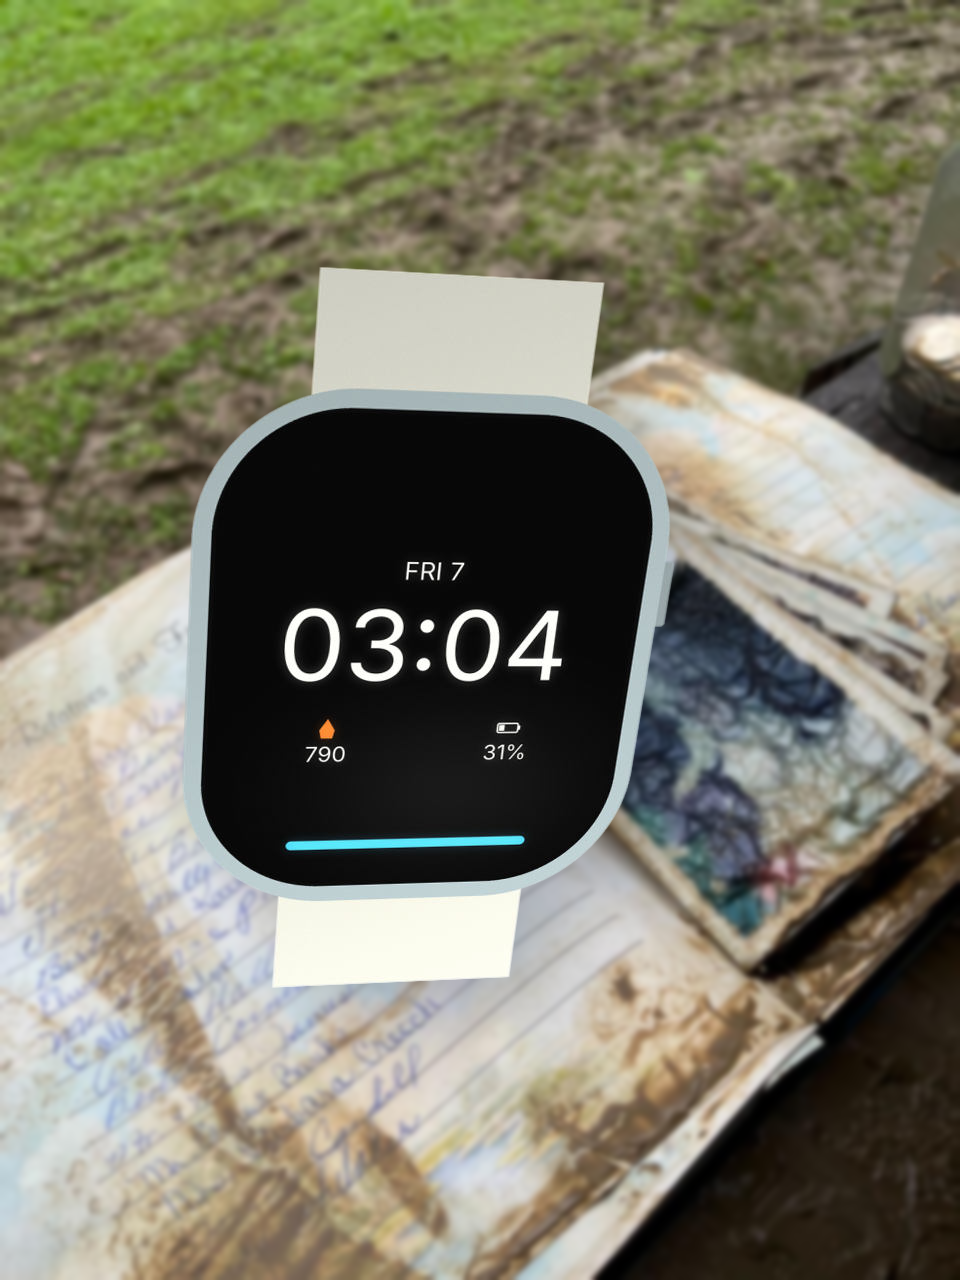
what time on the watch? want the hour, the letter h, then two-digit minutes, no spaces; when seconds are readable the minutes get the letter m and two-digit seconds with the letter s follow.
3h04
